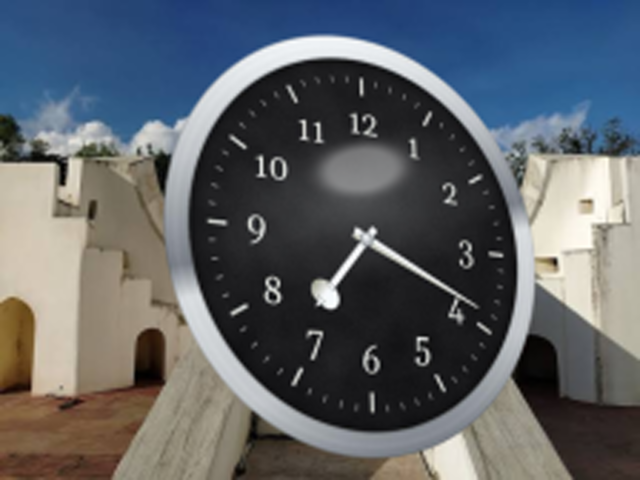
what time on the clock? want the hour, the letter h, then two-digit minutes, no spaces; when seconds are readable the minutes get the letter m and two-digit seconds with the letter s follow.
7h19
